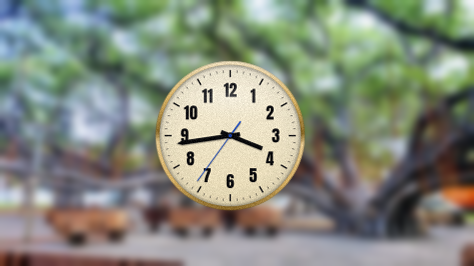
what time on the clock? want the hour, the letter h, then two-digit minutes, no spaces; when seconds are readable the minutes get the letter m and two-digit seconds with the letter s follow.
3h43m36s
